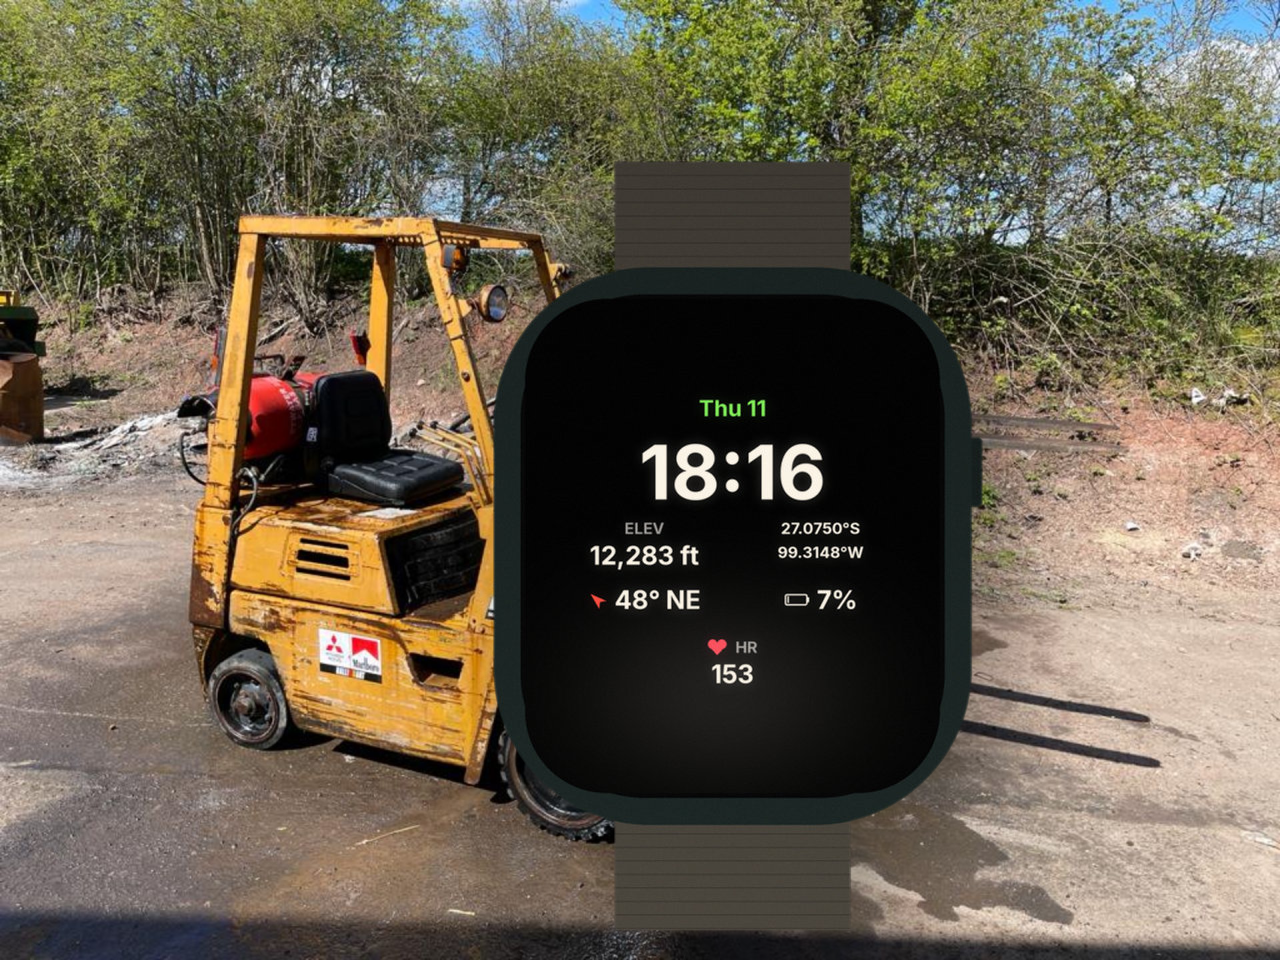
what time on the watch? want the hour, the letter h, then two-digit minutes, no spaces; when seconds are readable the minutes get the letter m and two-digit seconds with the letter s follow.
18h16
